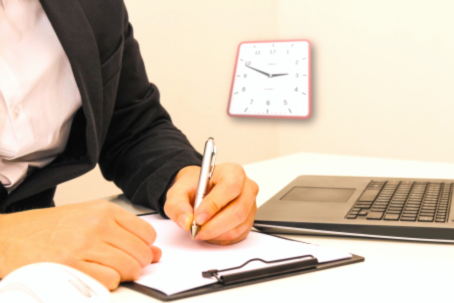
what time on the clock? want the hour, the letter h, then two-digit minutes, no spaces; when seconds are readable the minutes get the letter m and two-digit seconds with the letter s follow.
2h49
